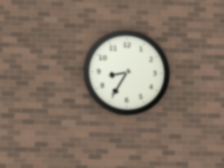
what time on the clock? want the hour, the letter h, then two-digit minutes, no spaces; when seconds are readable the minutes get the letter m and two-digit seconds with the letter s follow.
8h35
